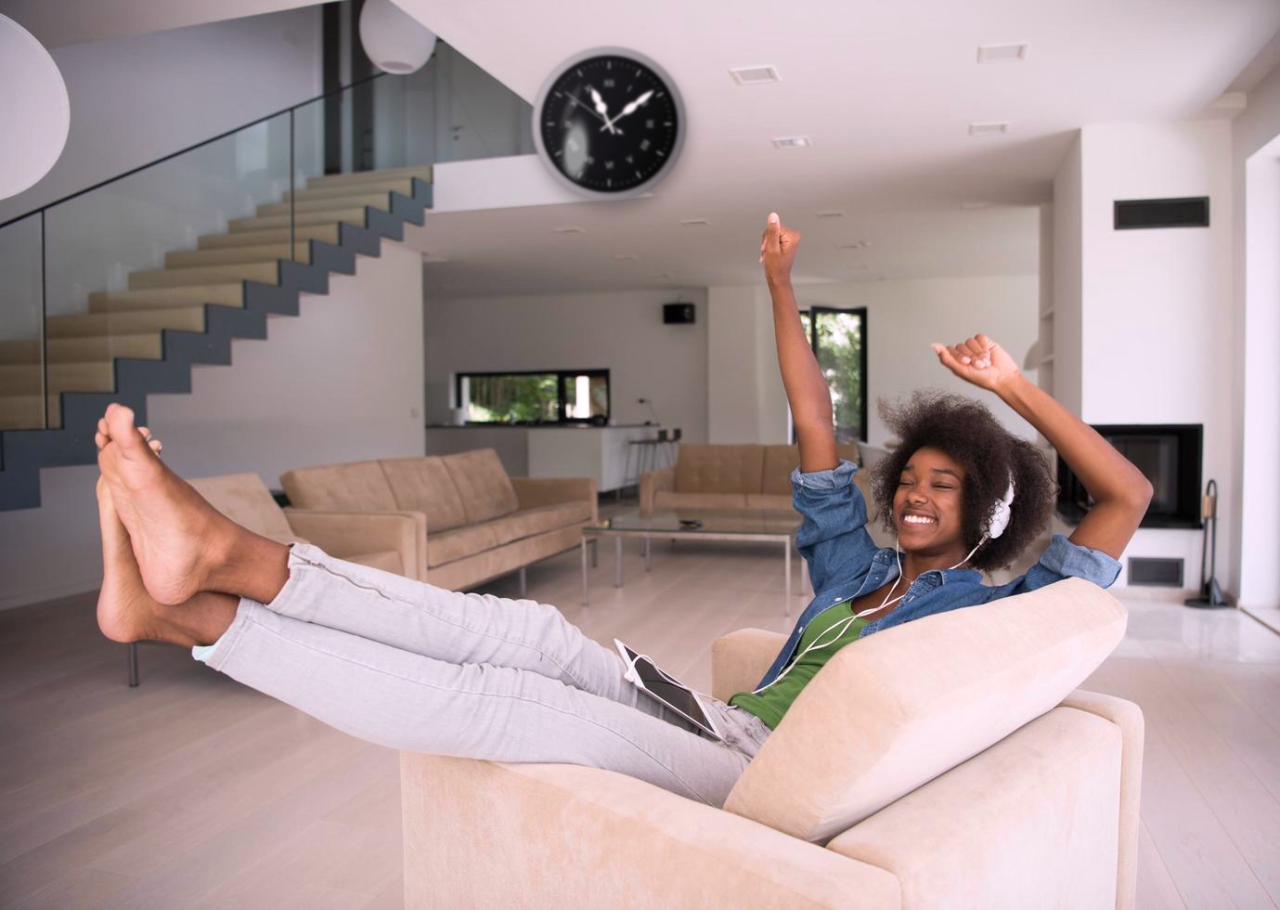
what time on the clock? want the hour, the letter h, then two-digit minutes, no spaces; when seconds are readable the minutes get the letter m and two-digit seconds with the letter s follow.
11h08m51s
